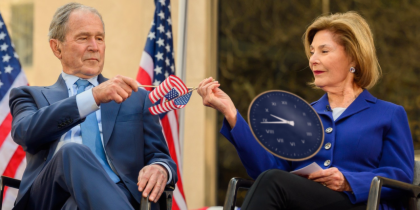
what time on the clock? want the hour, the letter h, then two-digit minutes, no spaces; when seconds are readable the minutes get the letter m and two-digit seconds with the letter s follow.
9h44
